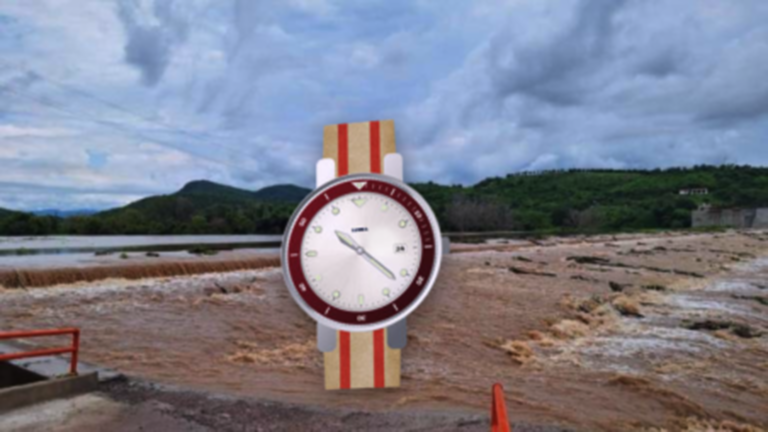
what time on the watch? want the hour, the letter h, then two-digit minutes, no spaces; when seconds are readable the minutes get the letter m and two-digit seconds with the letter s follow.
10h22
